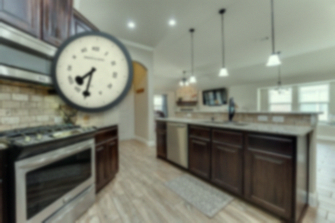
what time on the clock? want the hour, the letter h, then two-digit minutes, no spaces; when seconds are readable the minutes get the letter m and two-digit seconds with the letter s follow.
7h31
